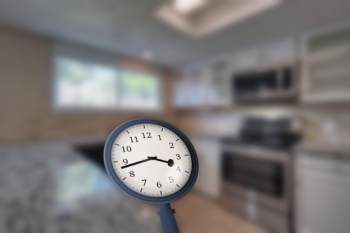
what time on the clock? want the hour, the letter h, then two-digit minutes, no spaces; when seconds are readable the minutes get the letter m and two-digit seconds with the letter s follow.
3h43
